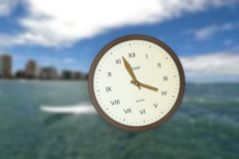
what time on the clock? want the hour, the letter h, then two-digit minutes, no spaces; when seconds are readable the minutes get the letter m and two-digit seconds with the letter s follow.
3h57
